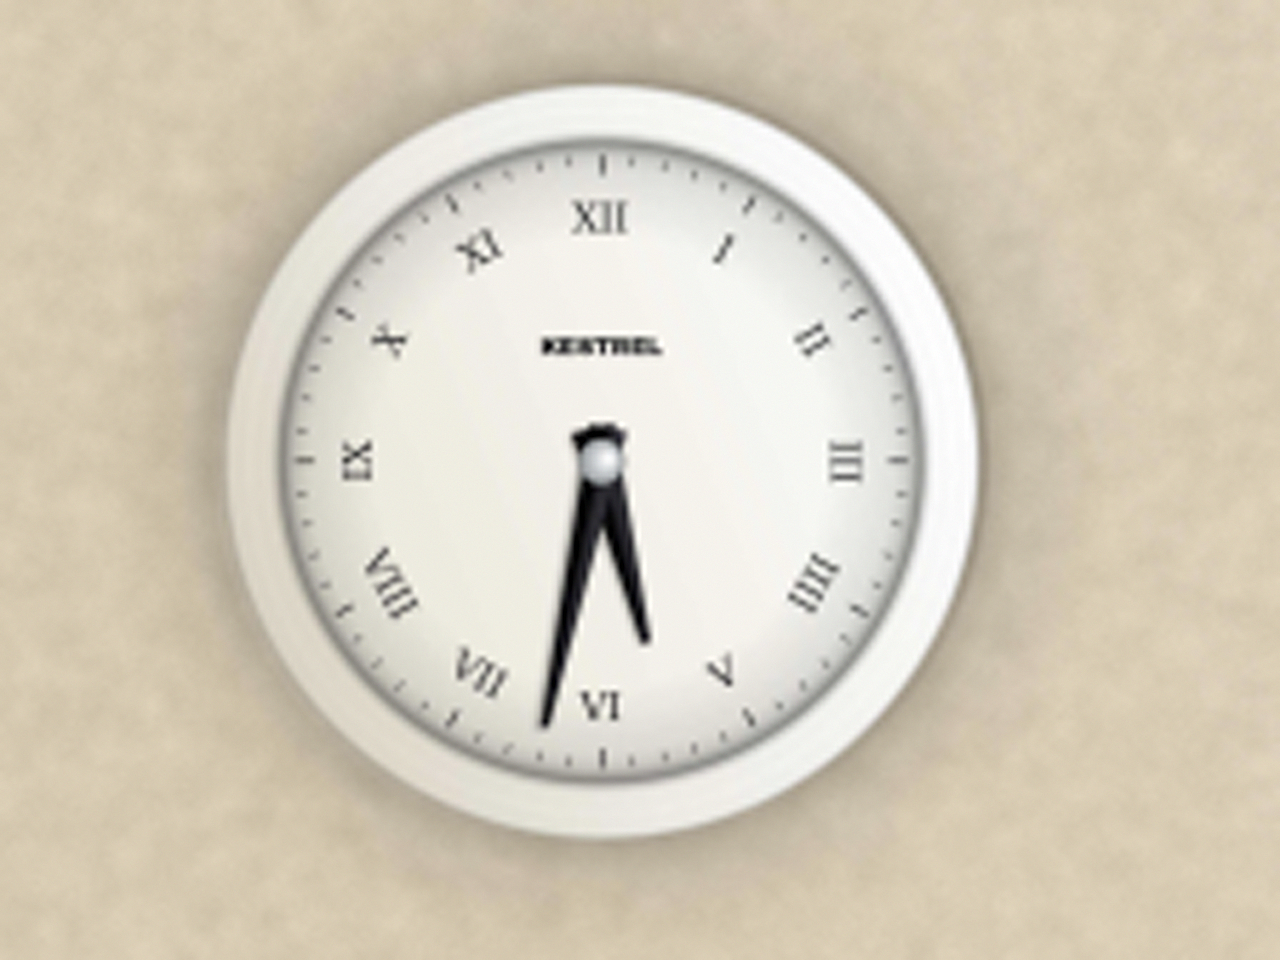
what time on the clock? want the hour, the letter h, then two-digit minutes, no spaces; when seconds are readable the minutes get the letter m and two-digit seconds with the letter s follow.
5h32
